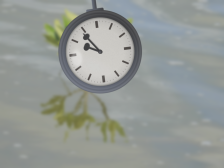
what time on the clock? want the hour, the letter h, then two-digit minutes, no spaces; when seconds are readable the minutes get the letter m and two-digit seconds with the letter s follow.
9h54
